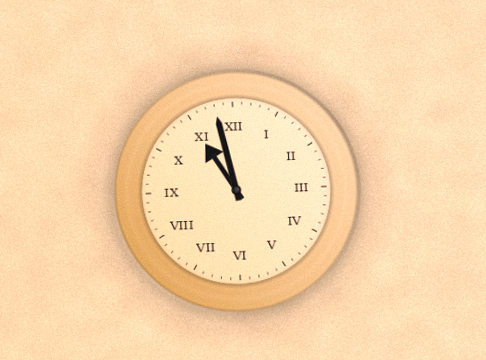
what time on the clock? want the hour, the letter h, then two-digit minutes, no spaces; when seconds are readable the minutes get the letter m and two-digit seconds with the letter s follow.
10h58
